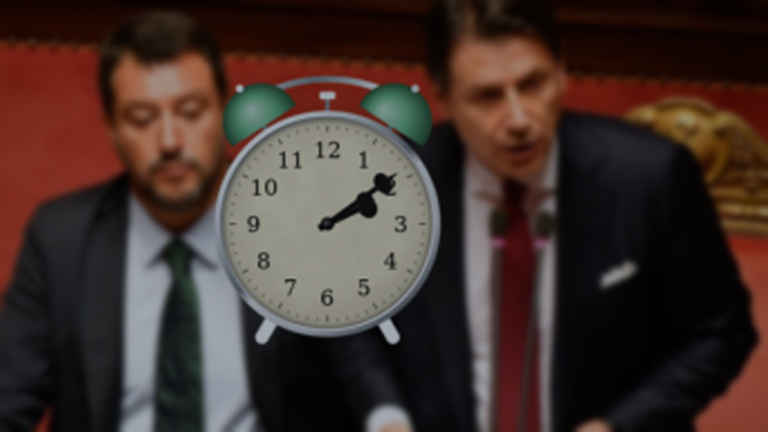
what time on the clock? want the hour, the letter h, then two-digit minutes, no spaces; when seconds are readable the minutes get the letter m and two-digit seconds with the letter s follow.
2h09
